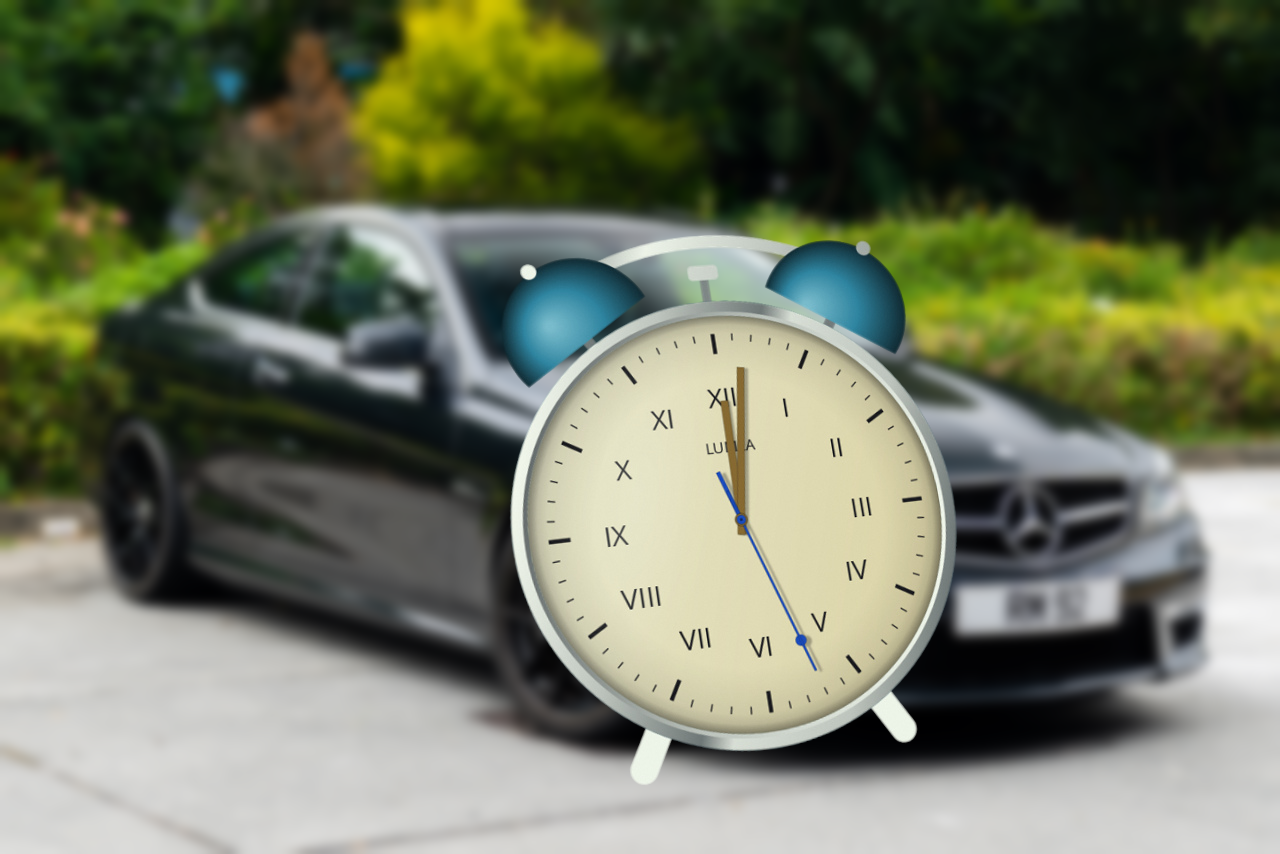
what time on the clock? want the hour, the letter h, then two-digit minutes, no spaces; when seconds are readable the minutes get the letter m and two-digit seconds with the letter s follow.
12h01m27s
